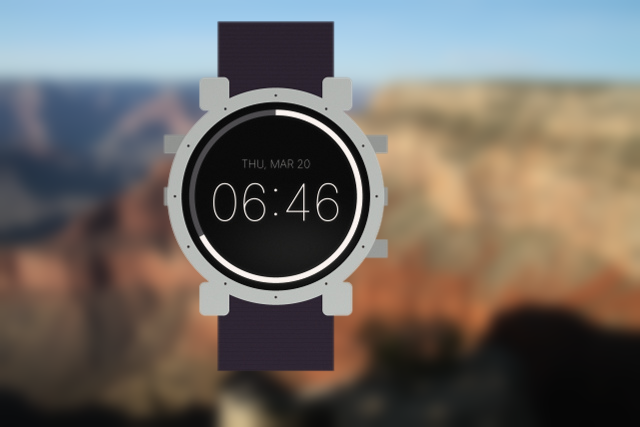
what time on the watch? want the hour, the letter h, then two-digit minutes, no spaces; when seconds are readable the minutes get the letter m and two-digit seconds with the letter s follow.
6h46
